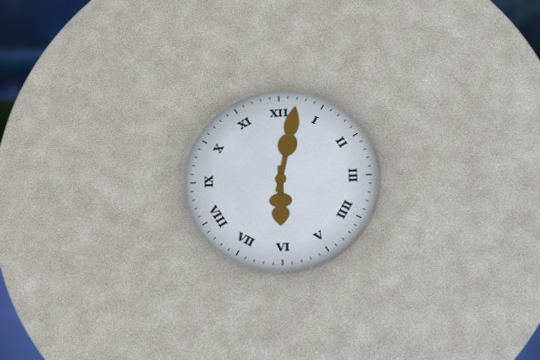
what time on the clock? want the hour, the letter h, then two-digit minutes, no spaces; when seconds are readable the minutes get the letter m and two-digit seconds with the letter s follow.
6h02
